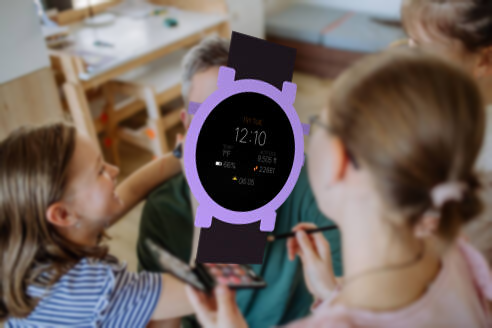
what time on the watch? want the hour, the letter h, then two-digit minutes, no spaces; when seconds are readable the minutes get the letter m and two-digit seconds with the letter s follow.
12h10
